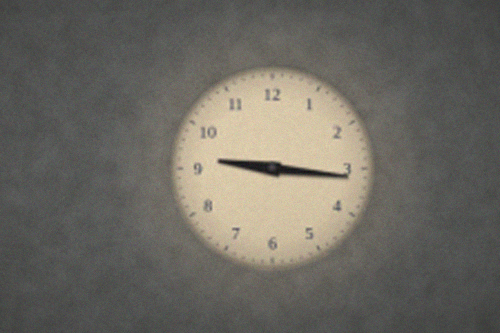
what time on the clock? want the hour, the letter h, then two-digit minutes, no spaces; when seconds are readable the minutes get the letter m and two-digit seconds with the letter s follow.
9h16
